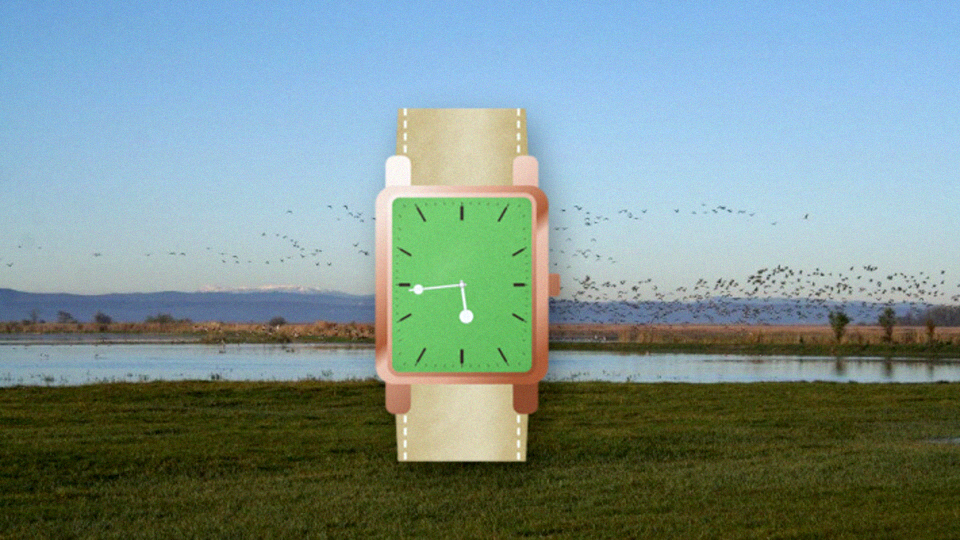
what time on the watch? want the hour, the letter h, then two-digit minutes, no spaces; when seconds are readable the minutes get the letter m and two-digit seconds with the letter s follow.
5h44
